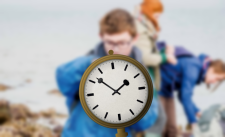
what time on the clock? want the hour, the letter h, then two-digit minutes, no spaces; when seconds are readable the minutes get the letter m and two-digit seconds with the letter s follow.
1h52
